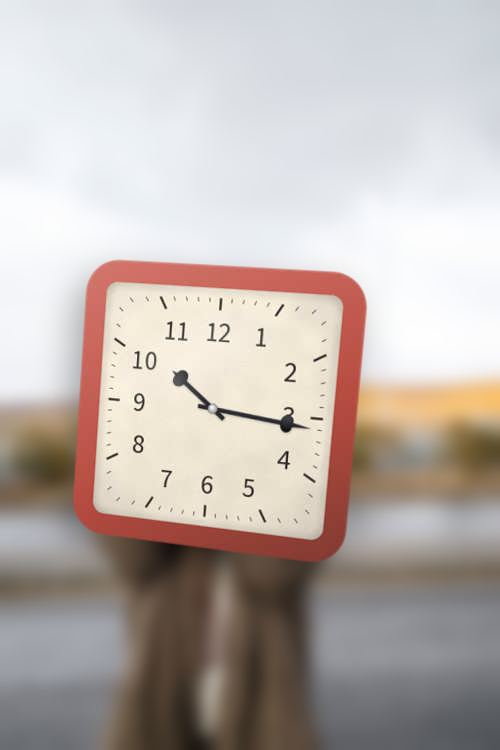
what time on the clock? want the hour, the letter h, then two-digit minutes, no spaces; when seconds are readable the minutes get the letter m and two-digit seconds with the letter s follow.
10h16
